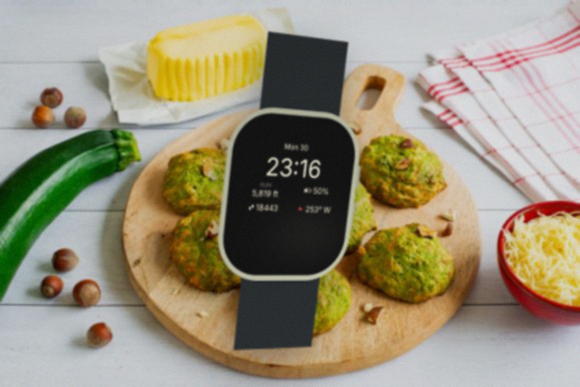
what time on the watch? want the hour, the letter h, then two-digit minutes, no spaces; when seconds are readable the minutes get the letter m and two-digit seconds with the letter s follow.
23h16
